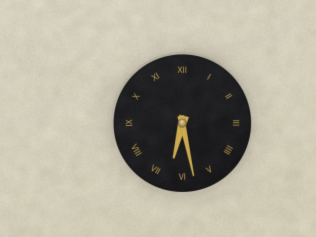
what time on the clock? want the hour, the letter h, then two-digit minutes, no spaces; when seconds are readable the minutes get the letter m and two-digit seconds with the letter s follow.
6h28
